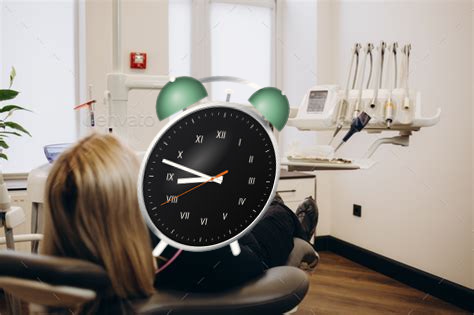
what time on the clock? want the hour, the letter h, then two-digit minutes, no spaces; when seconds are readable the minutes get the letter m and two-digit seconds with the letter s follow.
8h47m40s
